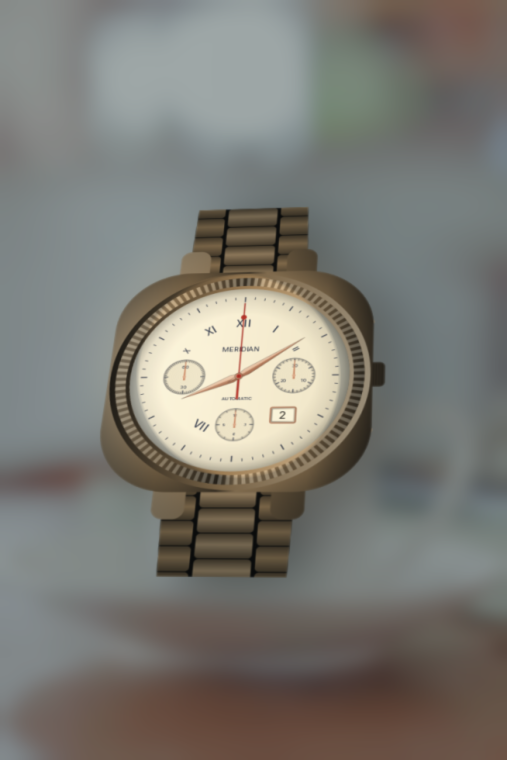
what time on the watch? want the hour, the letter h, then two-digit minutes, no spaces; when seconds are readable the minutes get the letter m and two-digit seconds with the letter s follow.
8h09
